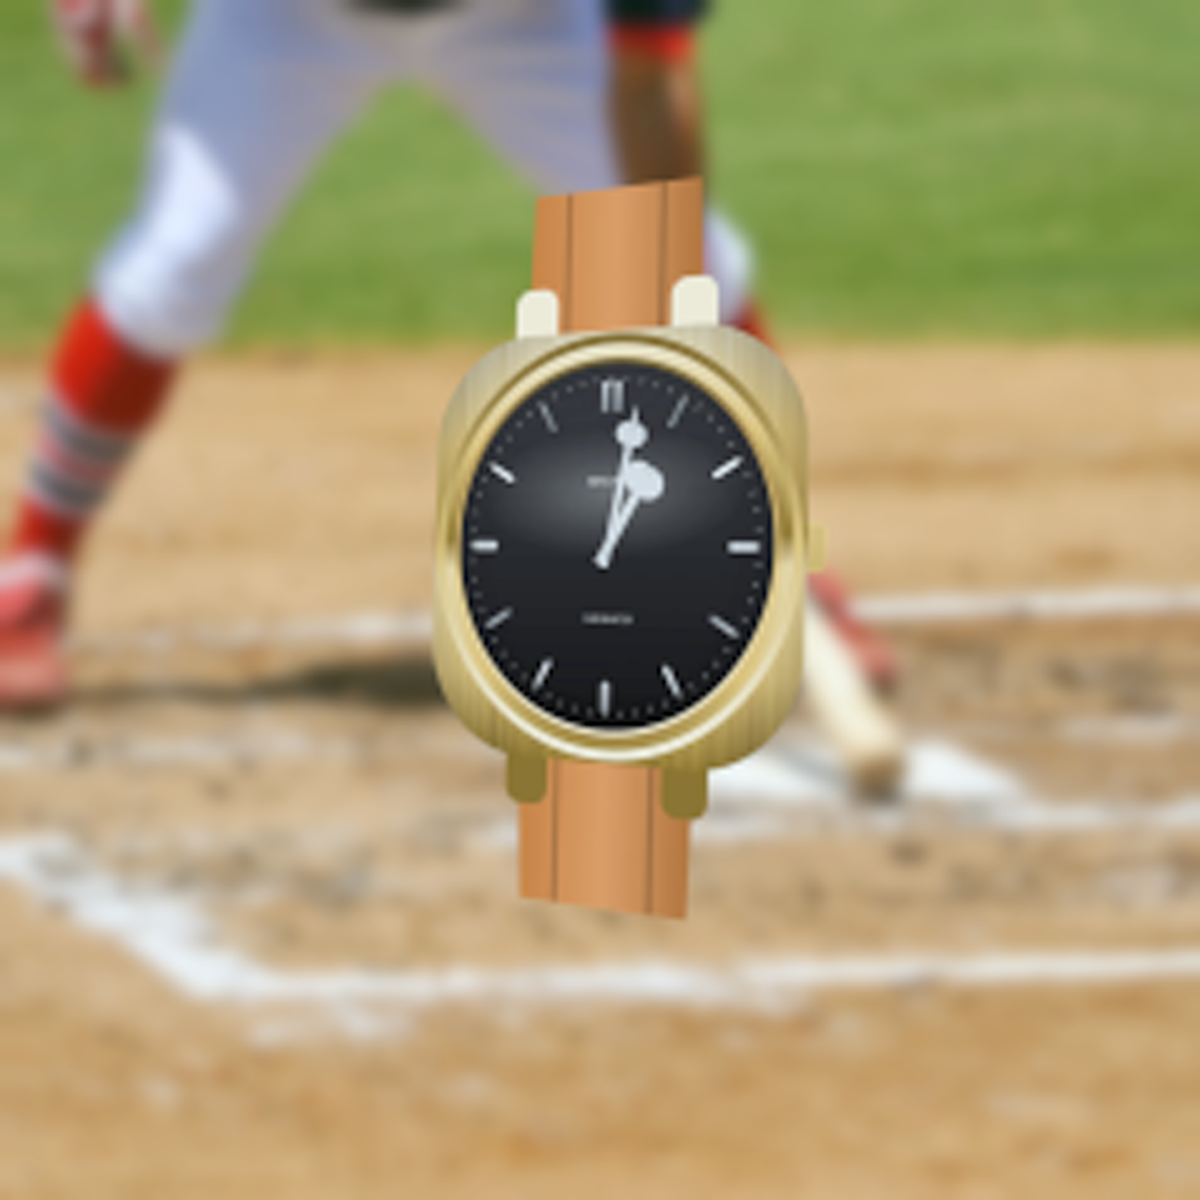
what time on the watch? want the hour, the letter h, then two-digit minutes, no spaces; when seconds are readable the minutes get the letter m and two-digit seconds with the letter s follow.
1h02
